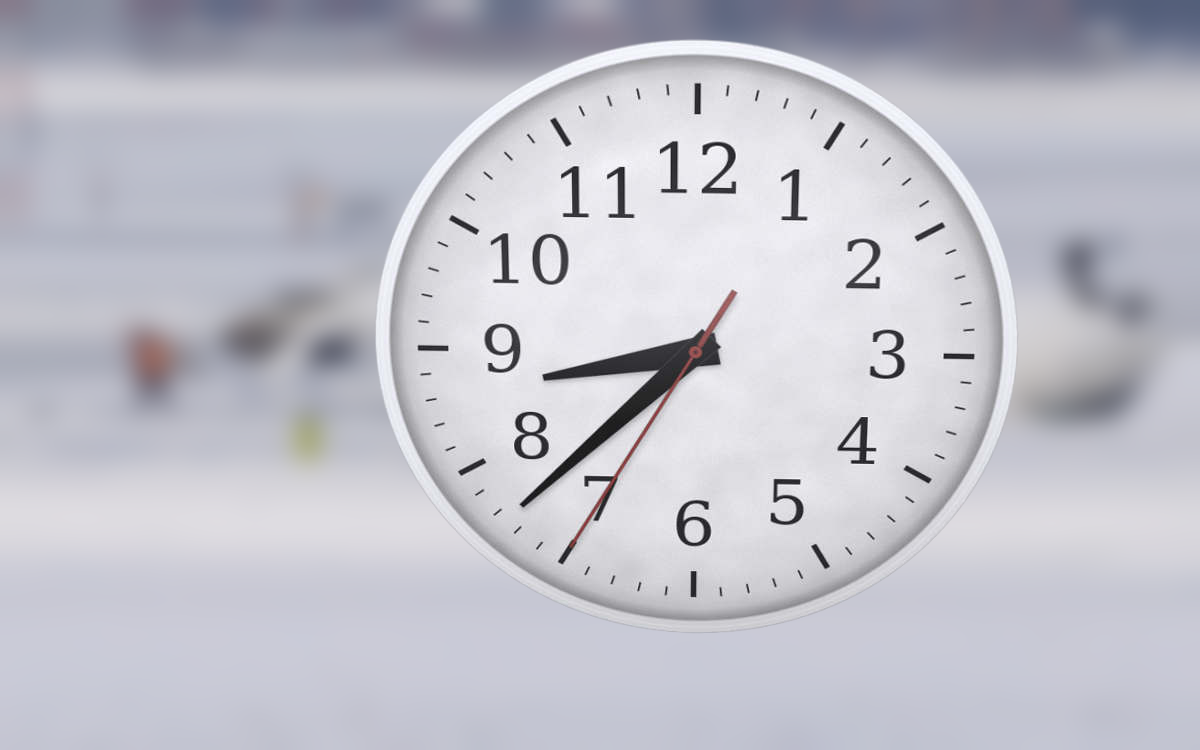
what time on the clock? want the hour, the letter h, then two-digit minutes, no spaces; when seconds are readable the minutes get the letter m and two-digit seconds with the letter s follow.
8h37m35s
